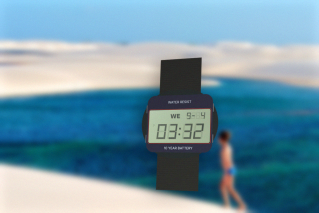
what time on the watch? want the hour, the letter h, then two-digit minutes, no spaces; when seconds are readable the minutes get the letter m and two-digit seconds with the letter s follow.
3h32
